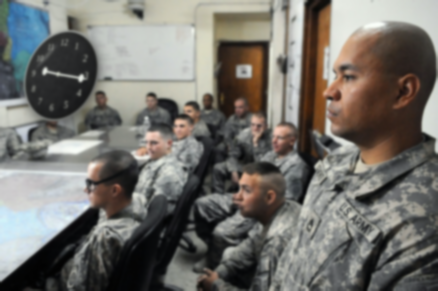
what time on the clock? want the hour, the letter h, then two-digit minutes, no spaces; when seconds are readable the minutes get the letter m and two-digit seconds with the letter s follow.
9h16
